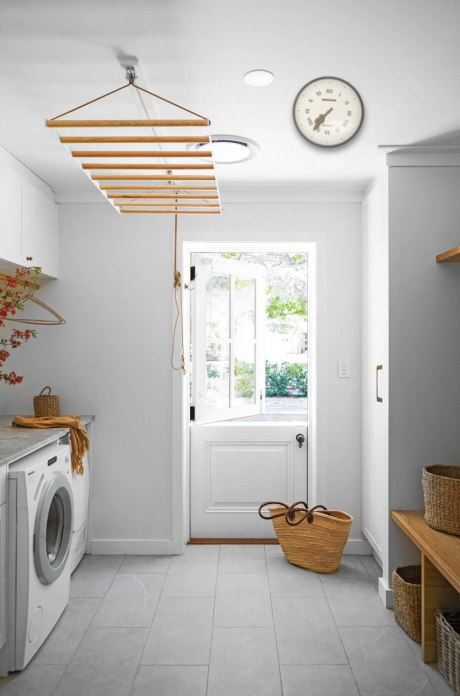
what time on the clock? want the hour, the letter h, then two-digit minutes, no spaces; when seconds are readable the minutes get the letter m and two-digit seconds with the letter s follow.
7h36
